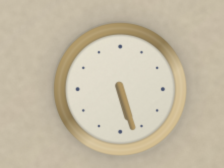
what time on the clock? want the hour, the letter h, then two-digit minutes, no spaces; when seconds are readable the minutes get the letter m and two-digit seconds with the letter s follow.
5h27
